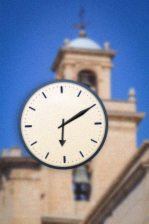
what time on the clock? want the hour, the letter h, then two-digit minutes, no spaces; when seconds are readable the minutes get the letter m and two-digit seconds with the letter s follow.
6h10
